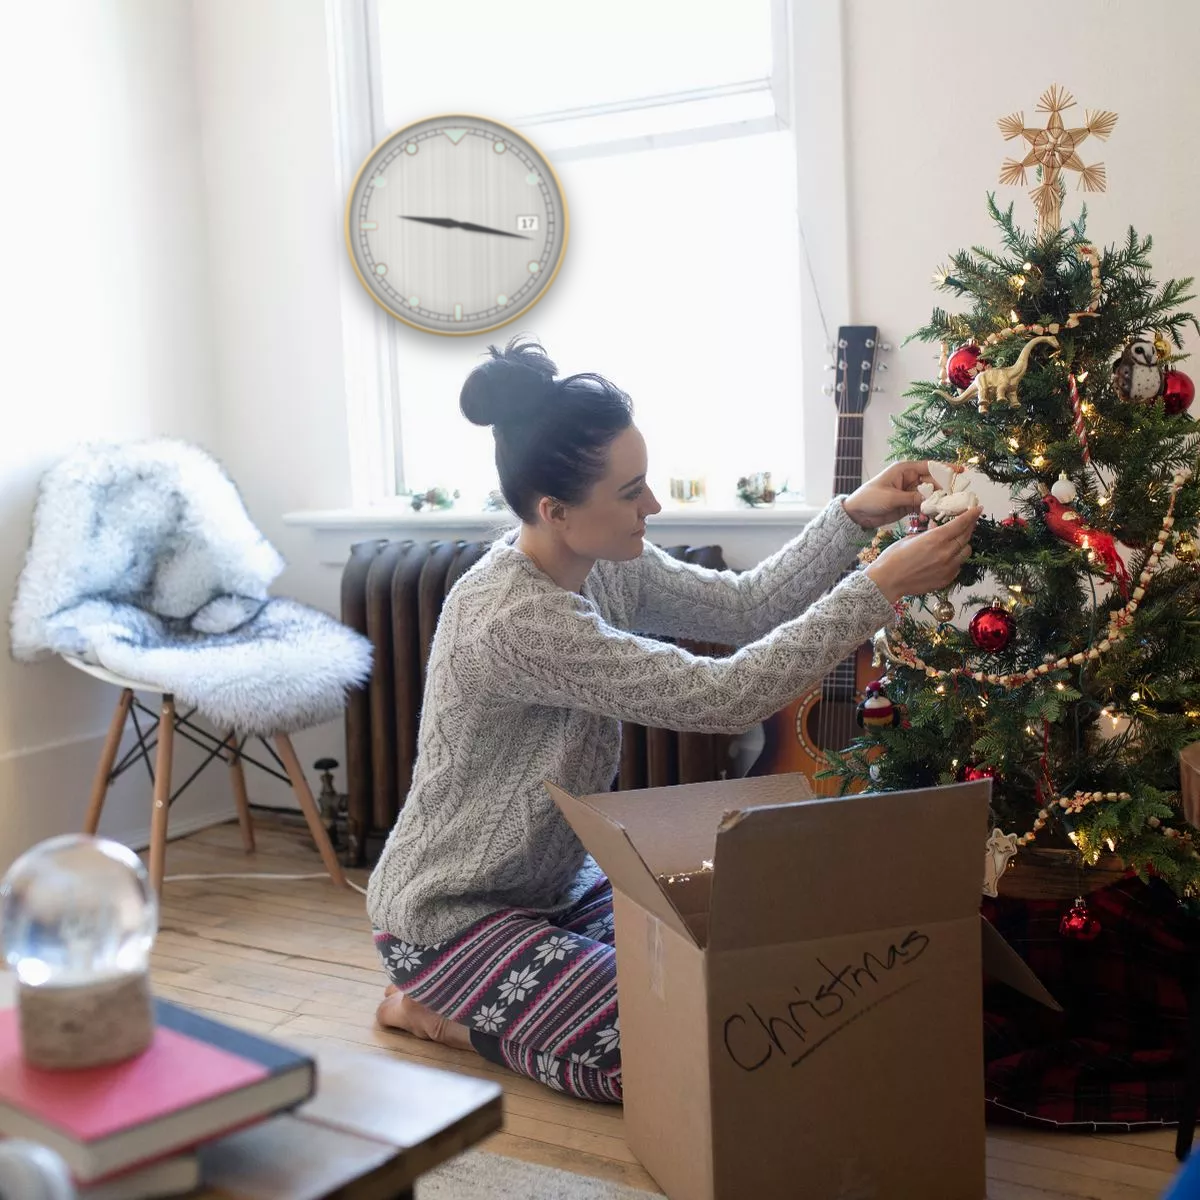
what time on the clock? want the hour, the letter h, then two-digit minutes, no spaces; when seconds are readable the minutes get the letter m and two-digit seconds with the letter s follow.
9h17
